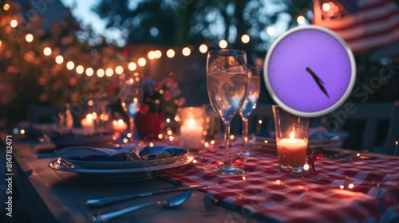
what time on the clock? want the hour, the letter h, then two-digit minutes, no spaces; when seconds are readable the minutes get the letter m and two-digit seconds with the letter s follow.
4h24
